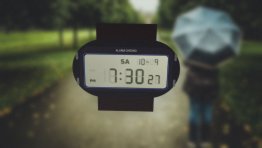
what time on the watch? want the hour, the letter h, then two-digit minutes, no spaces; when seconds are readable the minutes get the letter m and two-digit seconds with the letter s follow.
7h30m27s
